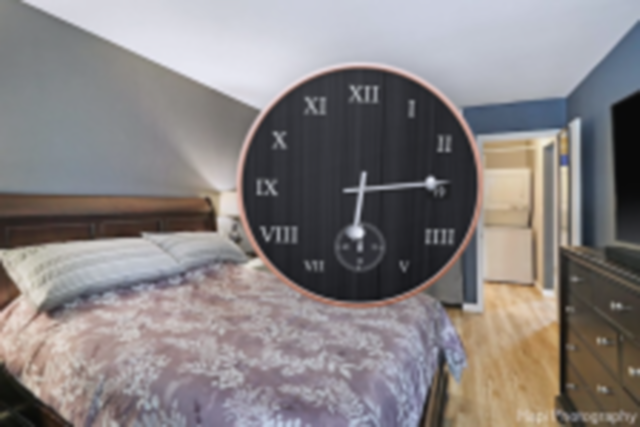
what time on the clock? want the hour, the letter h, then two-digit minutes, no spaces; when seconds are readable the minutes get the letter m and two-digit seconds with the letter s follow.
6h14
